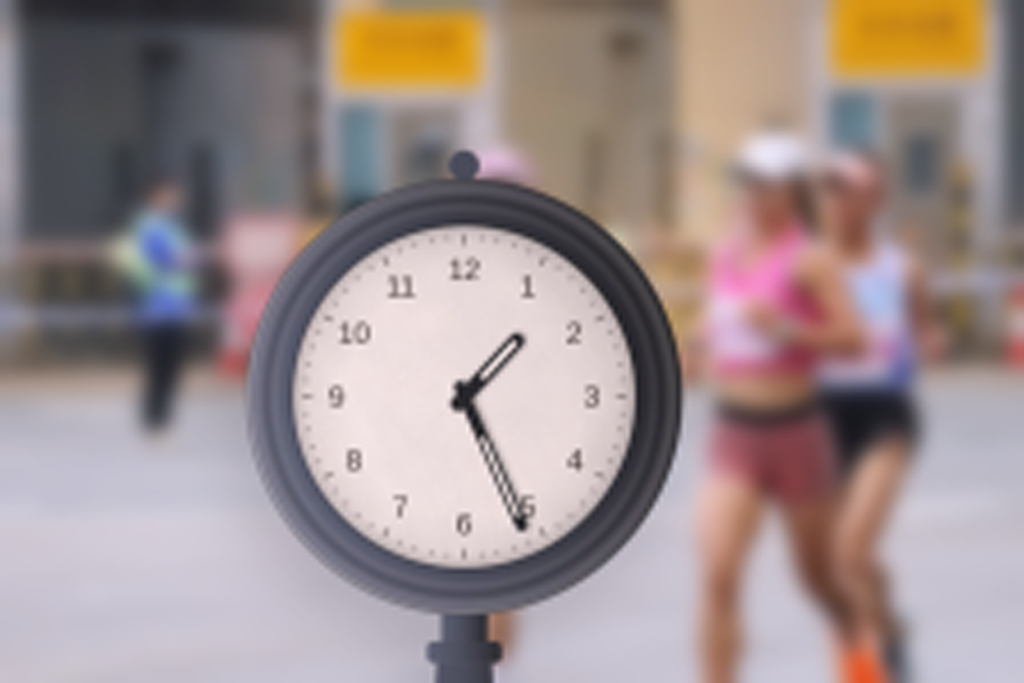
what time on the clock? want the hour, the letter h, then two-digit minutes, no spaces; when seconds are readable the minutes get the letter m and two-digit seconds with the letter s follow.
1h26
